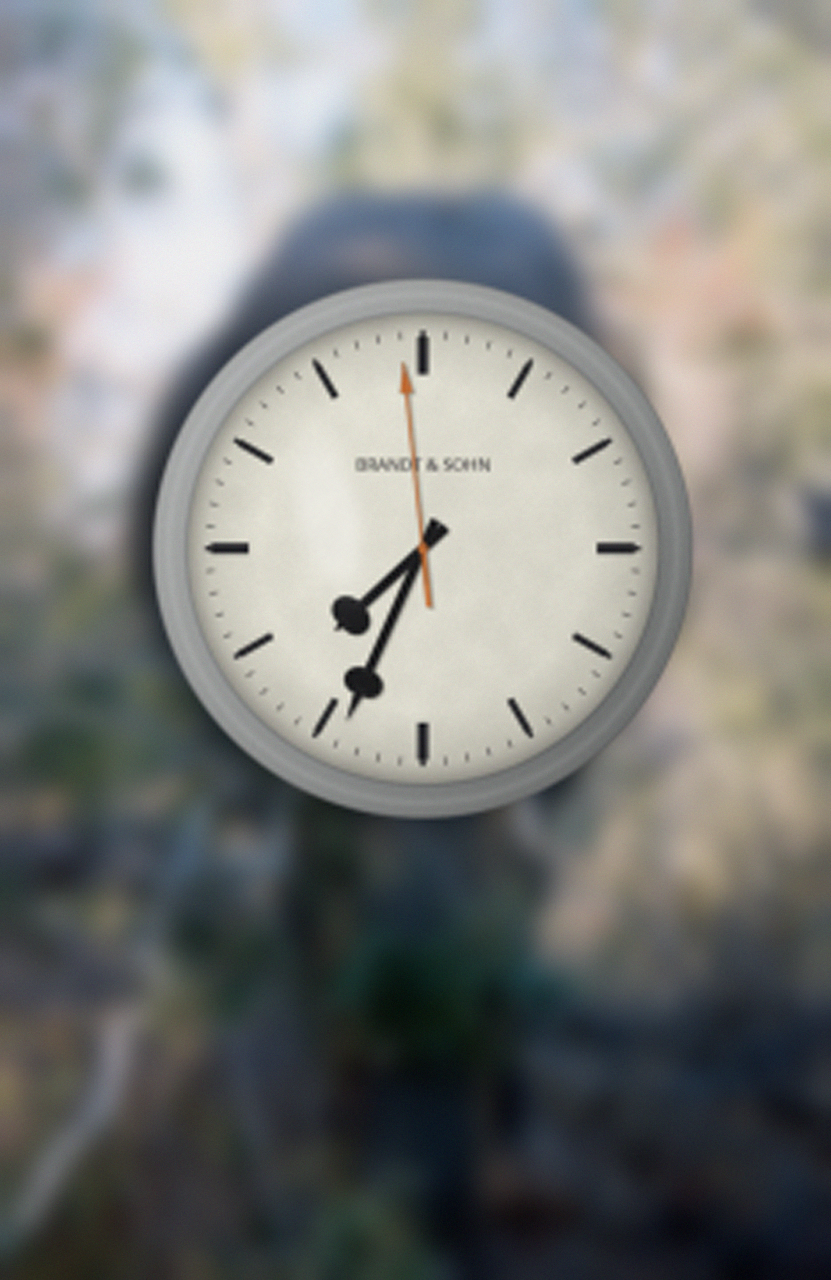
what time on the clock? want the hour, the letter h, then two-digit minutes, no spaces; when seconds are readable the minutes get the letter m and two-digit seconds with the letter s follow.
7h33m59s
